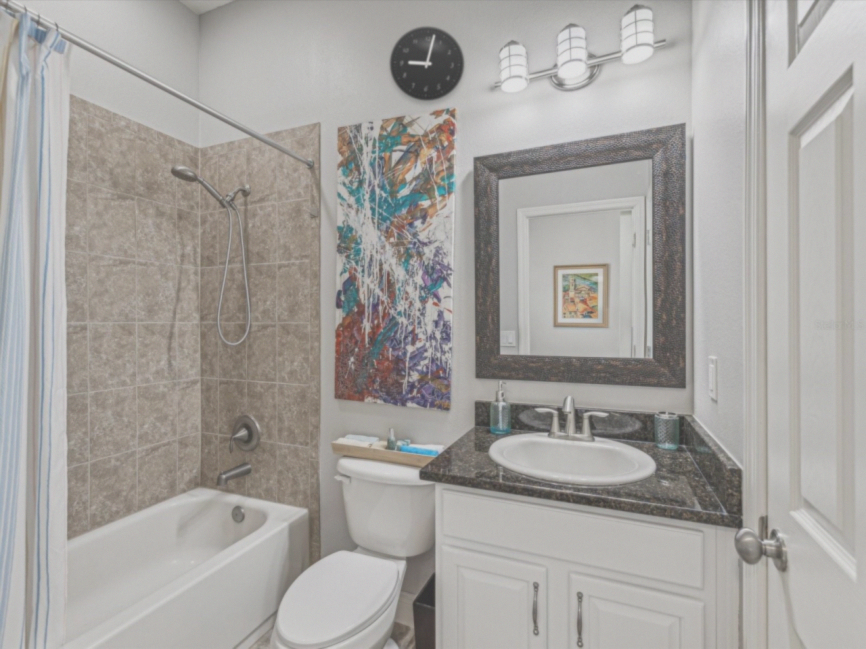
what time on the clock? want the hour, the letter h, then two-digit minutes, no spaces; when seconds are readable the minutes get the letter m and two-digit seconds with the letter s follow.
9h02
